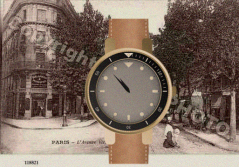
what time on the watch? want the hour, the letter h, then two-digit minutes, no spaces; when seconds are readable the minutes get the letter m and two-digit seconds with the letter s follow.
10h53
